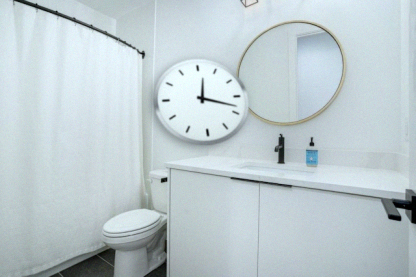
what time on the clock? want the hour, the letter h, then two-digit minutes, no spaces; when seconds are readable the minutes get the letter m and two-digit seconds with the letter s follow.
12h18
